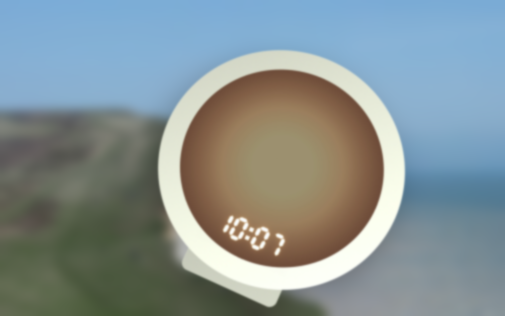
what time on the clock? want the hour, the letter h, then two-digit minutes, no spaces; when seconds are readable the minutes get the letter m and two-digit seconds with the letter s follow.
10h07
